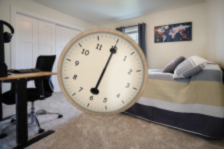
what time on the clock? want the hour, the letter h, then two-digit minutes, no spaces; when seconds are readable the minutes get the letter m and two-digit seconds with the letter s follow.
6h00
